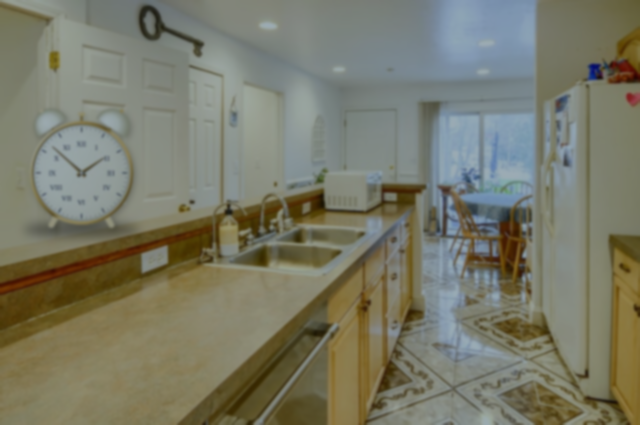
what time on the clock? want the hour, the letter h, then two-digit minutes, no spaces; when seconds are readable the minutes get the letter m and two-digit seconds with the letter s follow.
1h52
